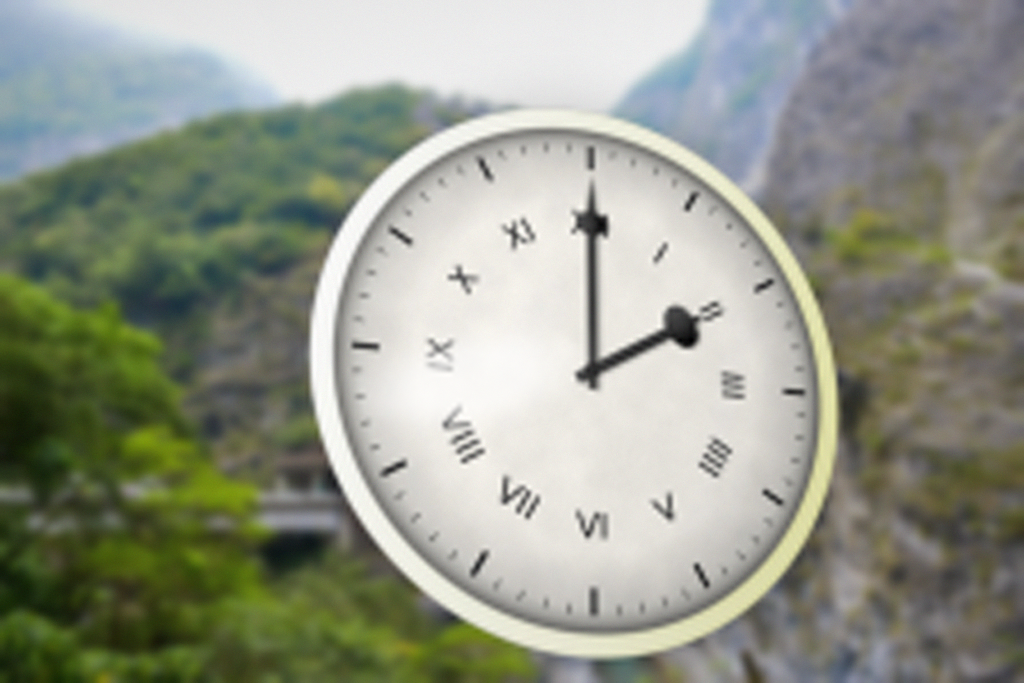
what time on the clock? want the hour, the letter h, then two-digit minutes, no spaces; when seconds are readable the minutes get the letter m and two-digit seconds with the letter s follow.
2h00
